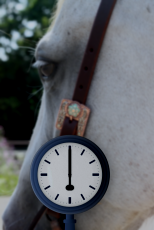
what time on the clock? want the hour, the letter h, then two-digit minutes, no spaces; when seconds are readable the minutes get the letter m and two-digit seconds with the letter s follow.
6h00
